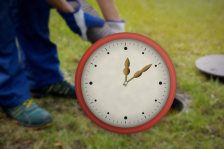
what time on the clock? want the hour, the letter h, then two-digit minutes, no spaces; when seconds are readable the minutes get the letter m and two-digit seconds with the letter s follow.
12h09
